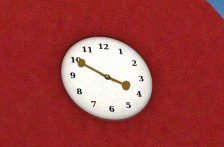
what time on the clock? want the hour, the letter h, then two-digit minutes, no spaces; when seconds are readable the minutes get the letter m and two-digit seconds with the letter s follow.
3h50
